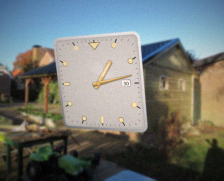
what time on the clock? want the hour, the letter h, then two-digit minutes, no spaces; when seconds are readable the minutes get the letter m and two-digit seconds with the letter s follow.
1h13
